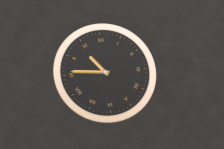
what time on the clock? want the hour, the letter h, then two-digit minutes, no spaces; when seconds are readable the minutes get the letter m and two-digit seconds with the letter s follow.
10h46
